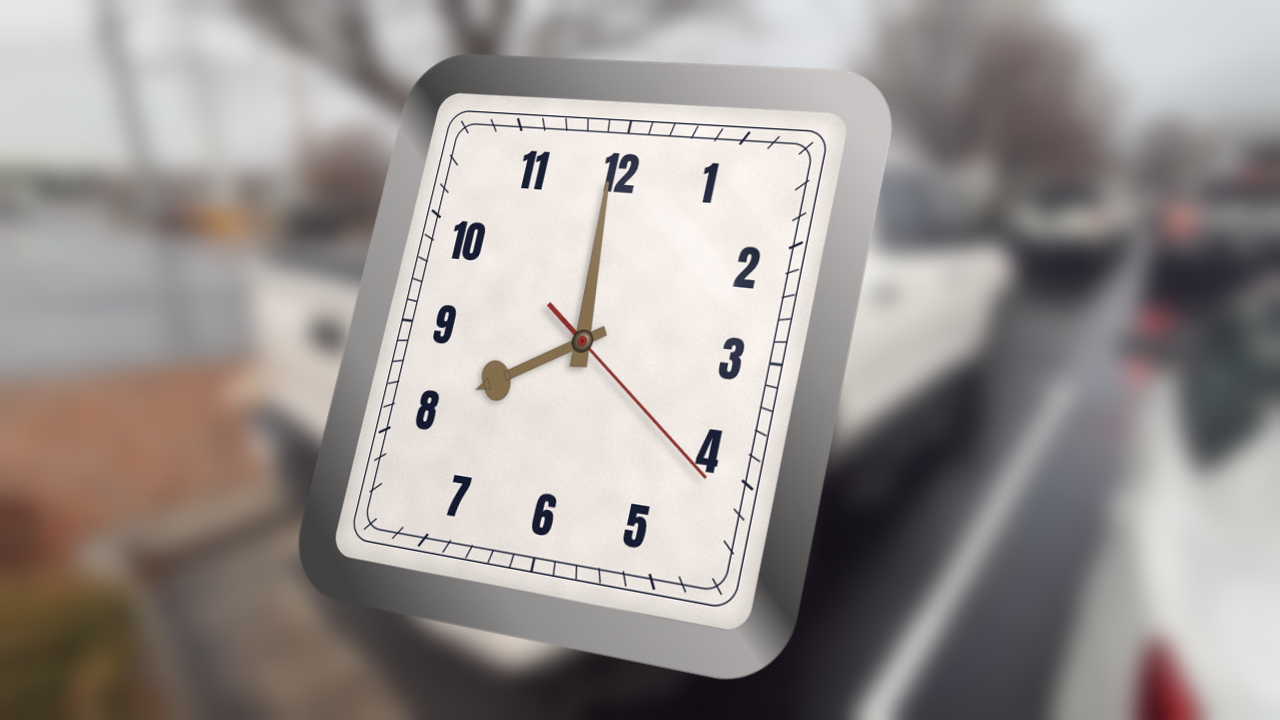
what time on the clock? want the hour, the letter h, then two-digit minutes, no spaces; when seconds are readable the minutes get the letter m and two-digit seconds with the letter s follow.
7h59m21s
